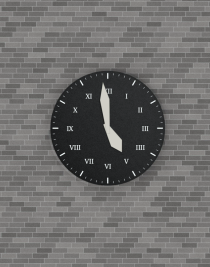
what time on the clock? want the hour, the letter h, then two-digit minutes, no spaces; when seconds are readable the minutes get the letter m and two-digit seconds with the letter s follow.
4h59
